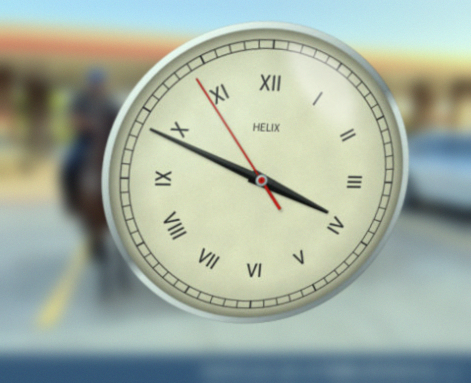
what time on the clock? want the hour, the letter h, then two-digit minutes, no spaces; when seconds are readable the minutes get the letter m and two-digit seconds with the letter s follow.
3h48m54s
